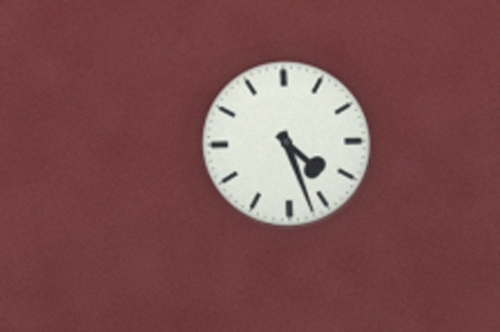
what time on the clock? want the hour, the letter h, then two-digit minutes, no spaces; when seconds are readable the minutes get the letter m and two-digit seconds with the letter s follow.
4h27
